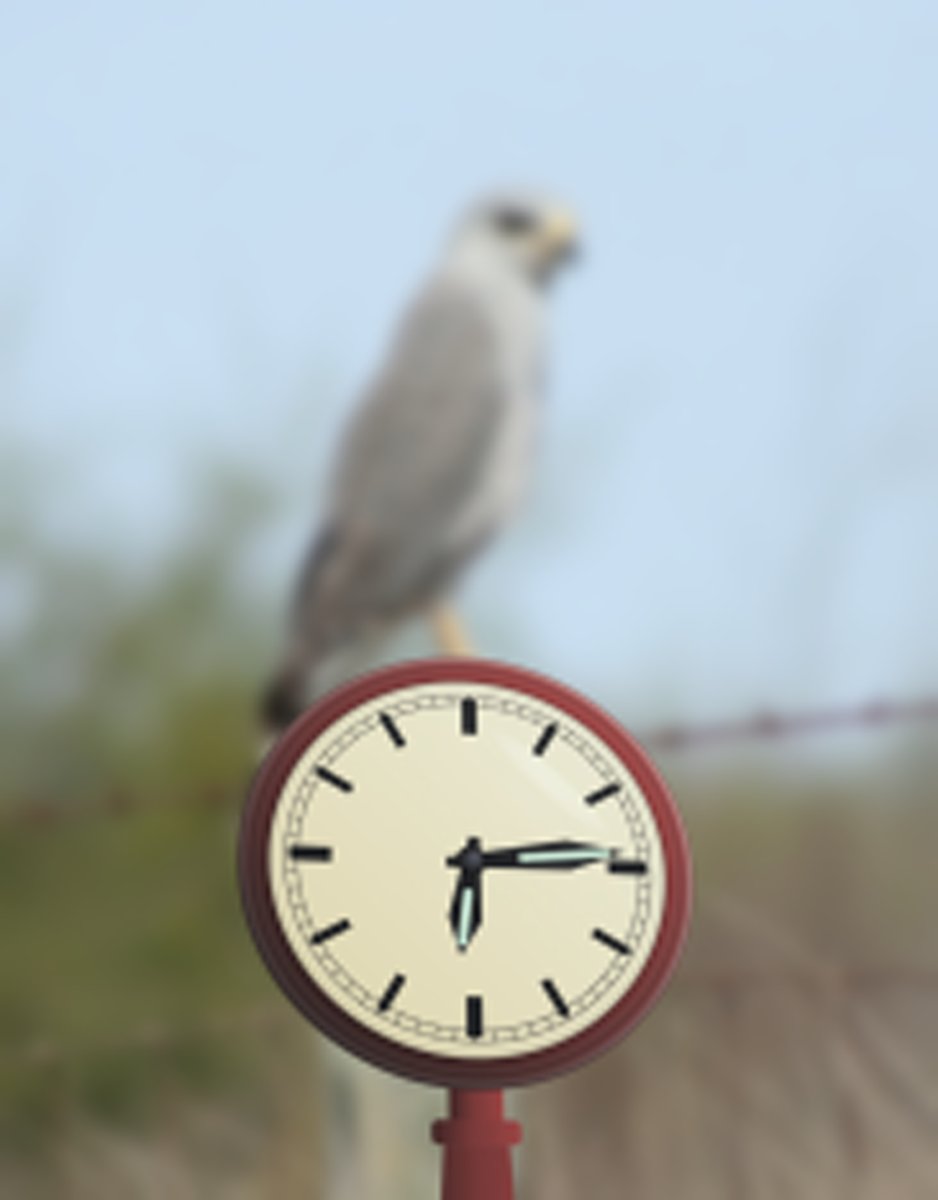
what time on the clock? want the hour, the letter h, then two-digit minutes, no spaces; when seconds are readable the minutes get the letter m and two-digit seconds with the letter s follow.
6h14
